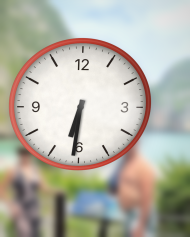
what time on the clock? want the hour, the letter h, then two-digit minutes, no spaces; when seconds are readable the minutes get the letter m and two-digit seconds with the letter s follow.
6h31
